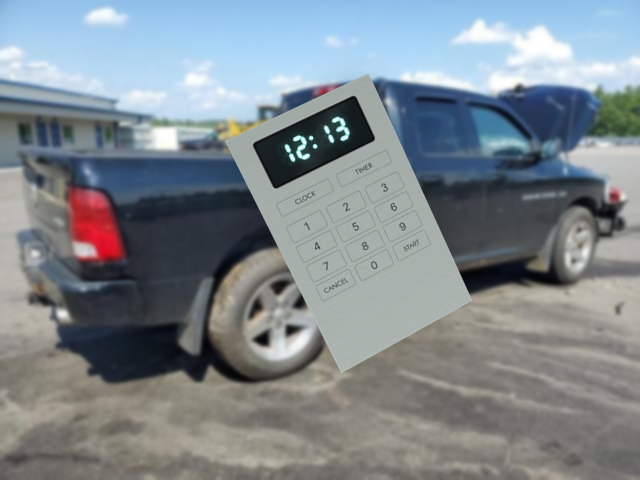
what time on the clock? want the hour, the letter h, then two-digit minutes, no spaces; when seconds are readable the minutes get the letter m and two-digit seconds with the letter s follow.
12h13
